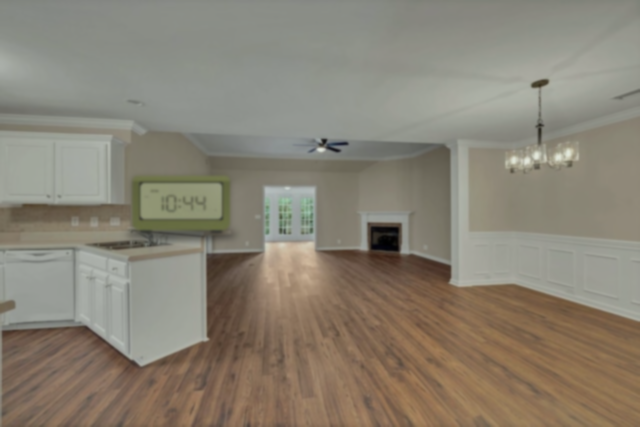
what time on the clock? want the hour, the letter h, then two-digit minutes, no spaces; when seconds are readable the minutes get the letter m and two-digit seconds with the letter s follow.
10h44
